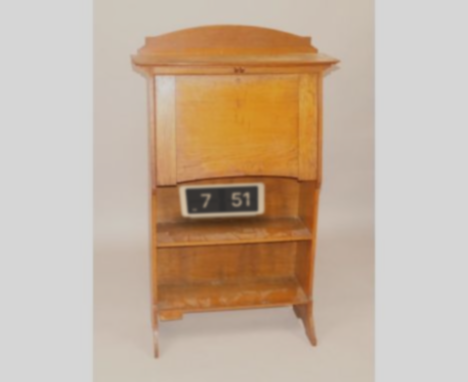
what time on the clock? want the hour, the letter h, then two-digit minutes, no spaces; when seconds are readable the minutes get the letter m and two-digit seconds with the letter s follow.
7h51
